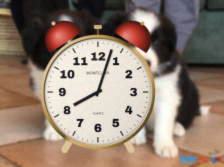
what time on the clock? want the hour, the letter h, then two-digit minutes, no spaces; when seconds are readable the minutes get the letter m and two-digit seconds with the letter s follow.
8h03
